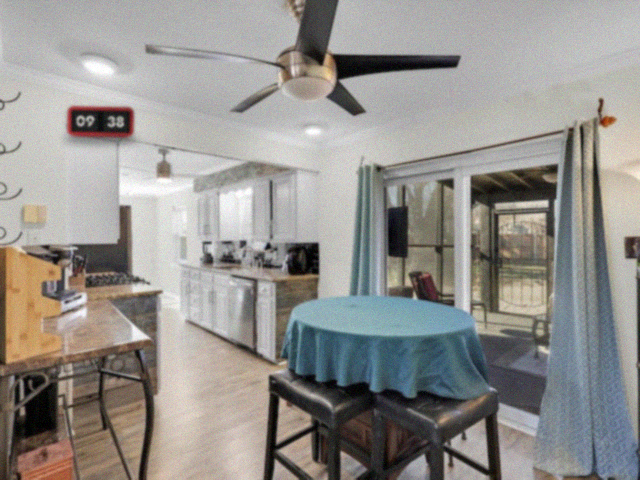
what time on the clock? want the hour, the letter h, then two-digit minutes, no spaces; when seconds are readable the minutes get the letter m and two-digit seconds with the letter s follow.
9h38
